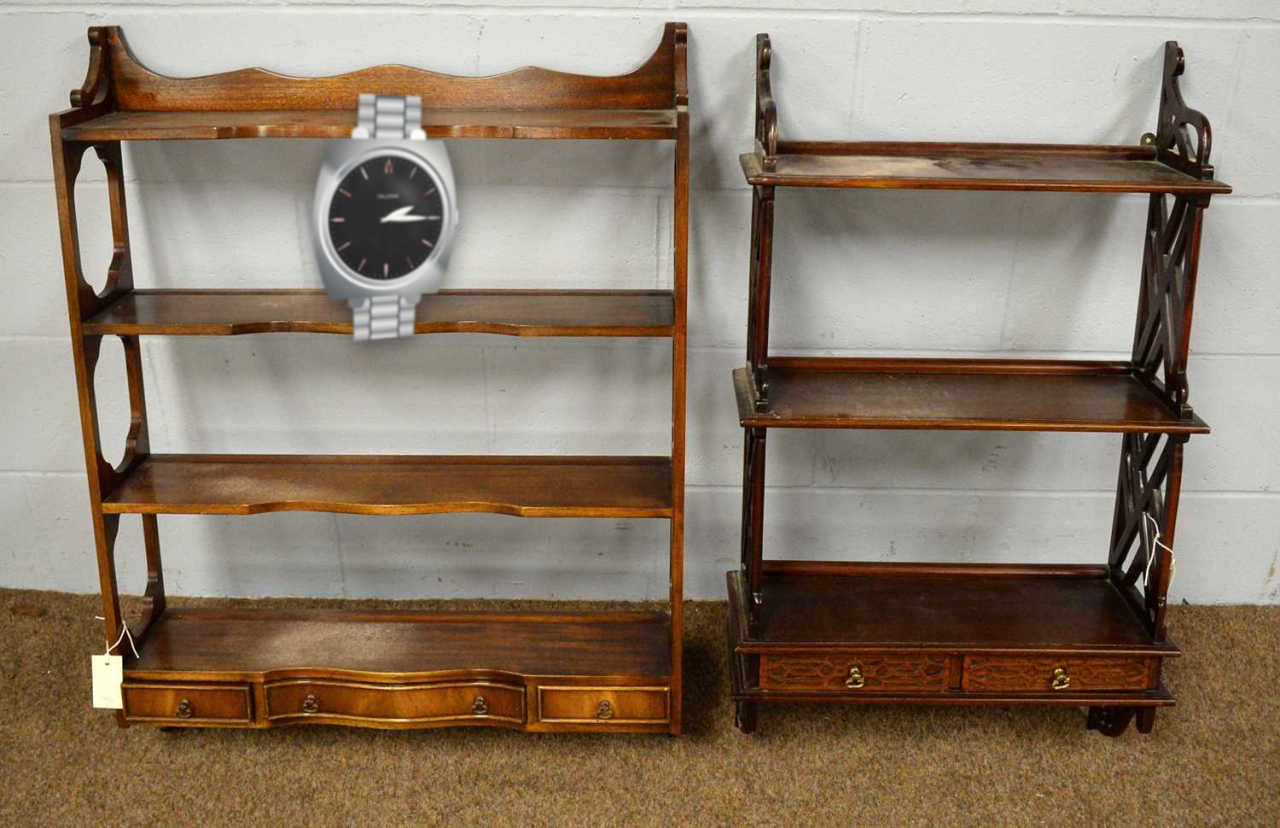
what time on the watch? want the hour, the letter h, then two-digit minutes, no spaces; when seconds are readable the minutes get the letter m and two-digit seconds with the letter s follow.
2h15
